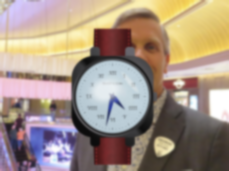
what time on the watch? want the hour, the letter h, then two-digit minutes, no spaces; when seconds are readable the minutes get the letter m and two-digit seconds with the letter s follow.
4h32
